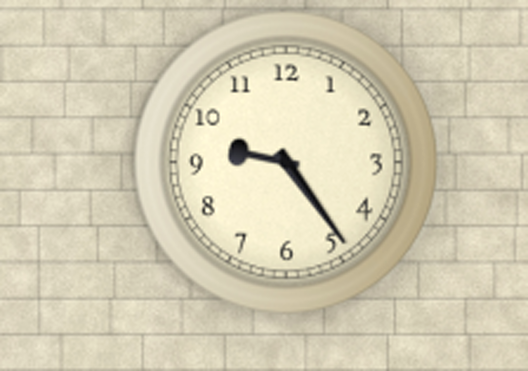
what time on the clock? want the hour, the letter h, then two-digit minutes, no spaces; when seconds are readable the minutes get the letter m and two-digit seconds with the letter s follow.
9h24
